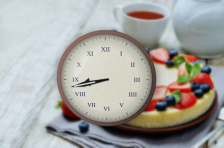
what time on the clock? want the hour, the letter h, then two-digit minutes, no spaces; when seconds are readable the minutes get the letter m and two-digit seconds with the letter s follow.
8h43
